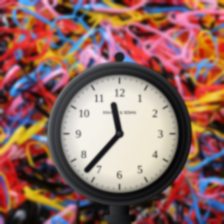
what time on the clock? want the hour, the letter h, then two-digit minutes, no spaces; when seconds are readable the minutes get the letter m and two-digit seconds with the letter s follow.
11h37
